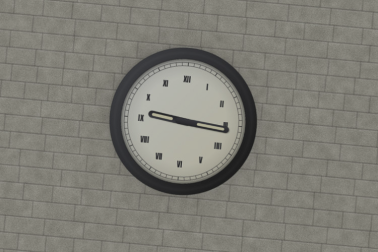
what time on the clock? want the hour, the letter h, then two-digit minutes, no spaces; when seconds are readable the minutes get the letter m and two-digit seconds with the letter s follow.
9h16
